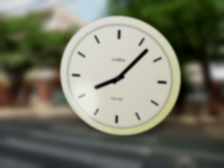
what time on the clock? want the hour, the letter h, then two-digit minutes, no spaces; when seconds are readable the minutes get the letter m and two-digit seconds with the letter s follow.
8h07
